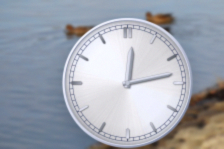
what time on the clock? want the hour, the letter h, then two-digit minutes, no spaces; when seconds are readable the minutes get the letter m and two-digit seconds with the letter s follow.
12h13
